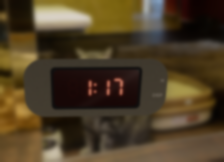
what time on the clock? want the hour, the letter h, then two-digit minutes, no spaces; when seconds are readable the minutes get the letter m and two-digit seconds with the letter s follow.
1h17
